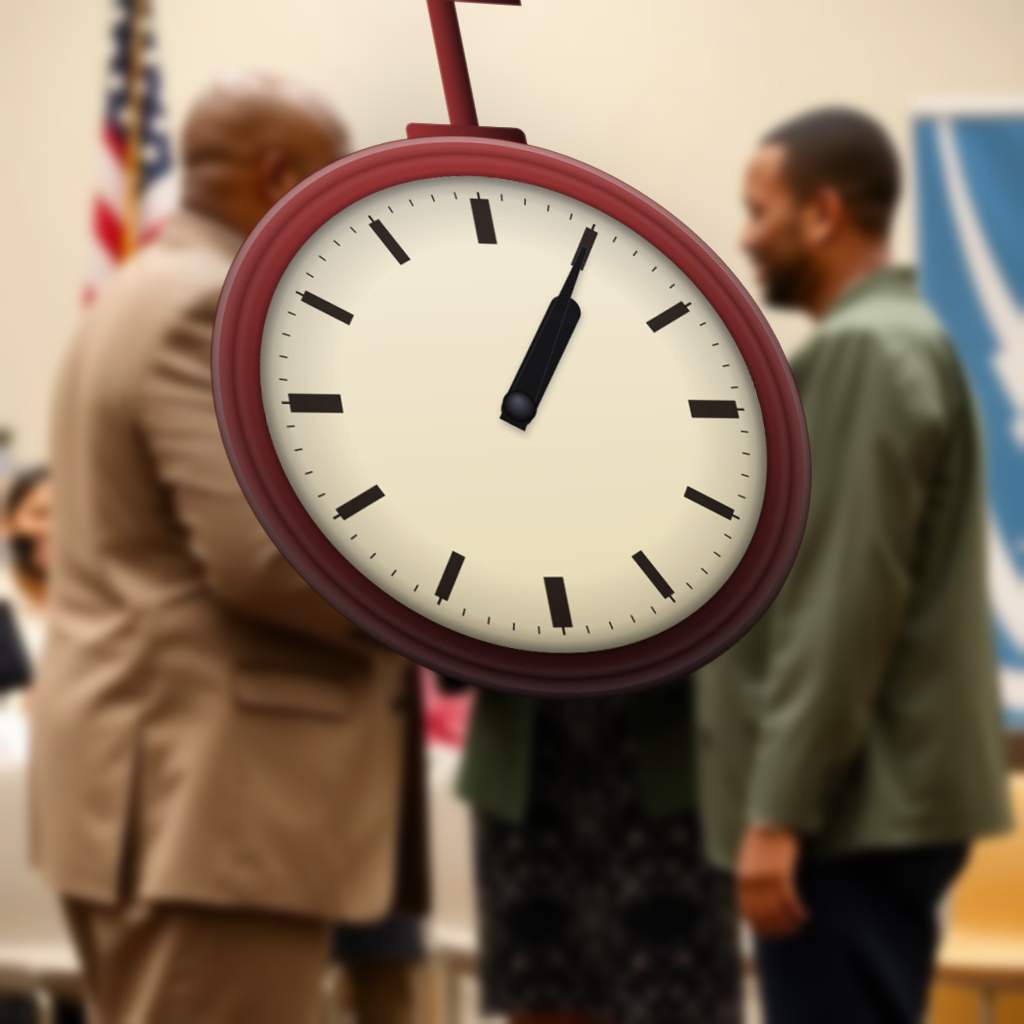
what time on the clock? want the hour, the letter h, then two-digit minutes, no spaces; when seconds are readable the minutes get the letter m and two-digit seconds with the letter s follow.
1h05
